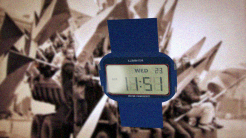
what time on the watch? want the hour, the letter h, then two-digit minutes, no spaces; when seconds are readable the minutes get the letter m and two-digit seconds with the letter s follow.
11h51
